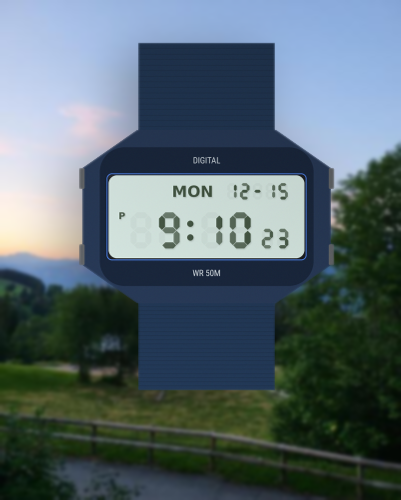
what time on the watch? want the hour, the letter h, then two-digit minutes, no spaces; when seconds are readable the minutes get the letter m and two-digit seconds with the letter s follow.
9h10m23s
